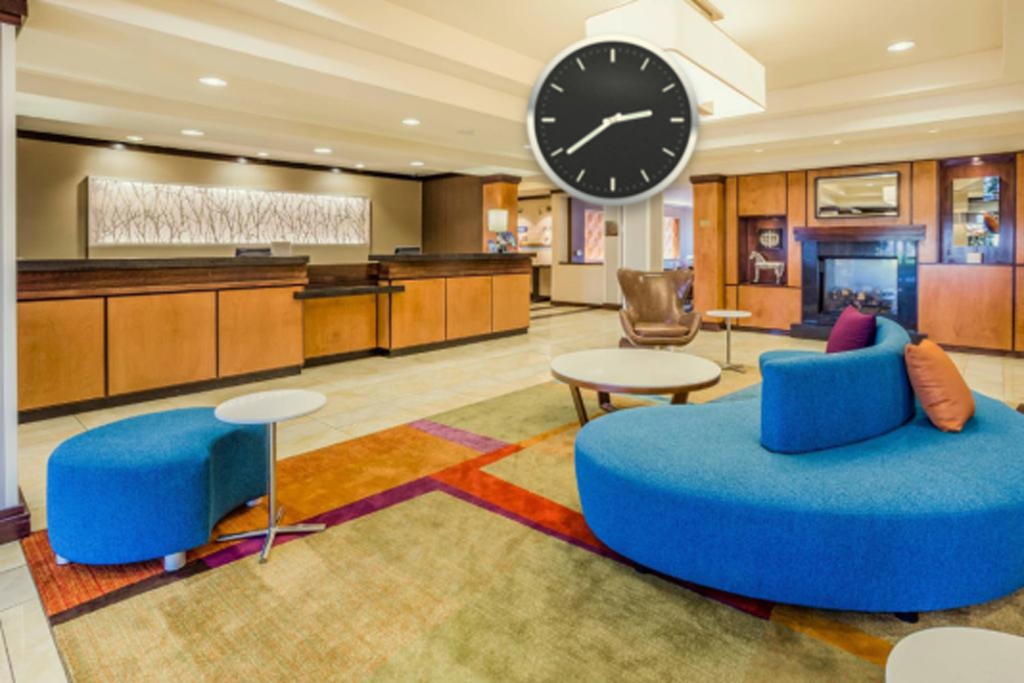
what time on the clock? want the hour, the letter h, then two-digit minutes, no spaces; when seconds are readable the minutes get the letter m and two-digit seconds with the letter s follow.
2h39
